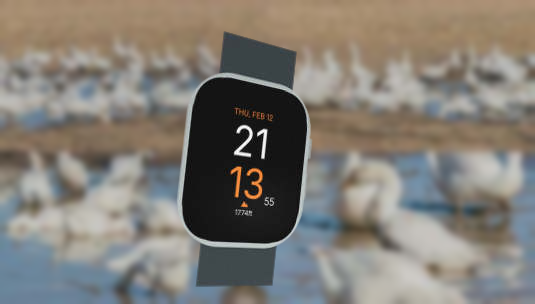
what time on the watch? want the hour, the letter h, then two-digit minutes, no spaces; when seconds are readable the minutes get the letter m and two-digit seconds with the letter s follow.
21h13m55s
